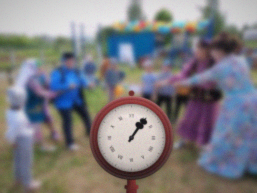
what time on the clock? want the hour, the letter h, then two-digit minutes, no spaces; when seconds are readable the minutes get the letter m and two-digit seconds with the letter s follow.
1h06
